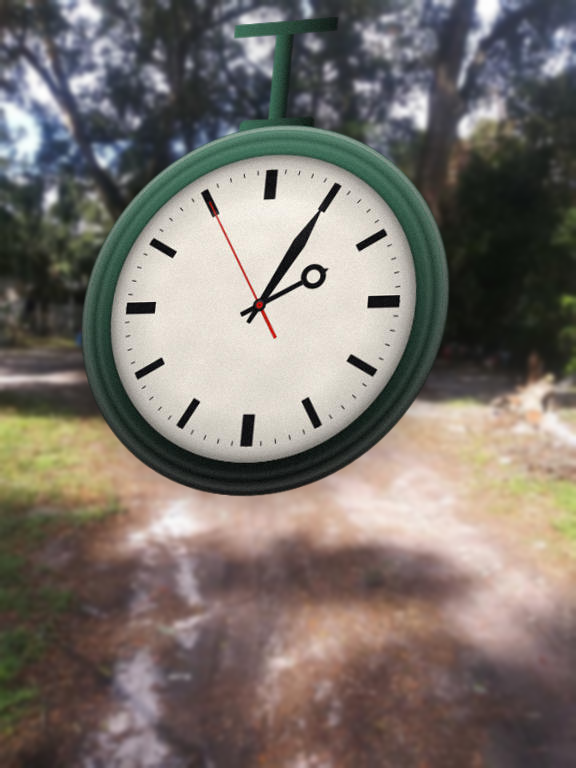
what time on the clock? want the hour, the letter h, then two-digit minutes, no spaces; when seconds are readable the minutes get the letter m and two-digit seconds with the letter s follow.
2h04m55s
